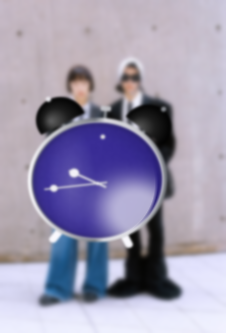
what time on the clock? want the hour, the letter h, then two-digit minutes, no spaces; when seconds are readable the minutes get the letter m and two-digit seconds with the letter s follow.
9h43
